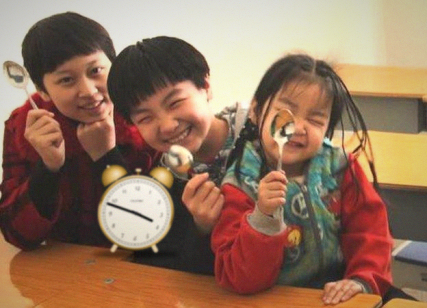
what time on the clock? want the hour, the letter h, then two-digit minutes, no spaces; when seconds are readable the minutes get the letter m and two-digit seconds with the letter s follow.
3h48
